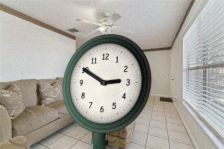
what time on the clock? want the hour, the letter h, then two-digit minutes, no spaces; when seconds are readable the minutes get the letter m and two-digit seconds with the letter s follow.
2h50
